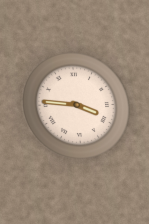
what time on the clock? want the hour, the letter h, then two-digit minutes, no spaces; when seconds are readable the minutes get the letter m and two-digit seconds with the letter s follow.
3h46
